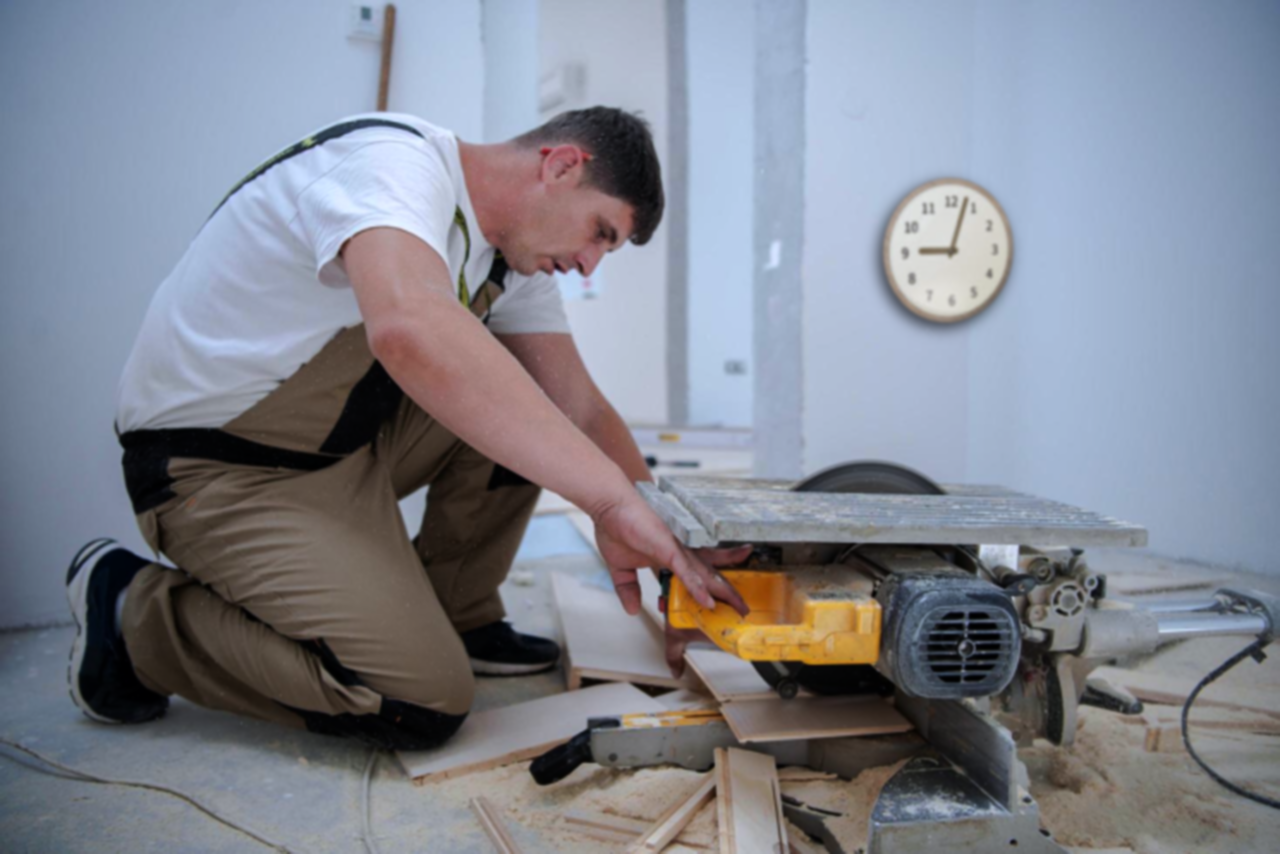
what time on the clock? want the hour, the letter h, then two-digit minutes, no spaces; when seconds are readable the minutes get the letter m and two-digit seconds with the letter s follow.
9h03
